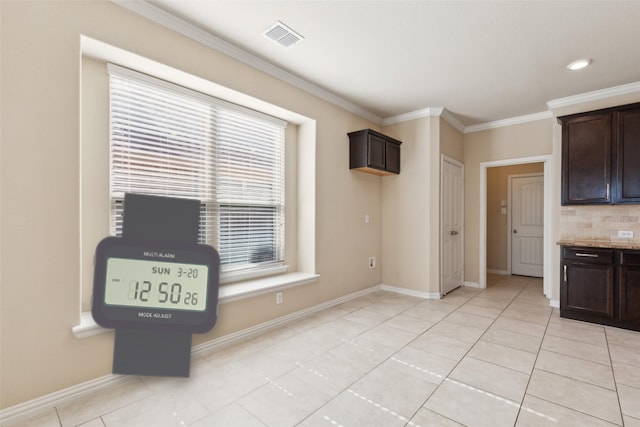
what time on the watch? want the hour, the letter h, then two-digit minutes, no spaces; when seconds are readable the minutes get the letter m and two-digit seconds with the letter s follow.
12h50m26s
